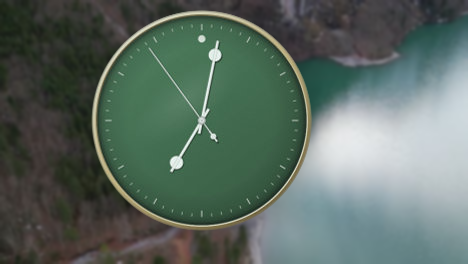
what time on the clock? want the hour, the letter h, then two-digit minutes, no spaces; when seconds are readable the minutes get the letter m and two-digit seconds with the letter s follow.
7h01m54s
